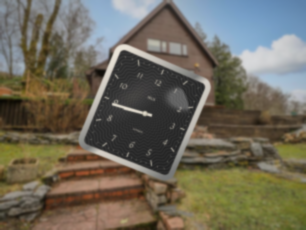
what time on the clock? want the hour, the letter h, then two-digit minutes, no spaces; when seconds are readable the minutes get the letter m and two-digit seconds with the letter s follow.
8h44
